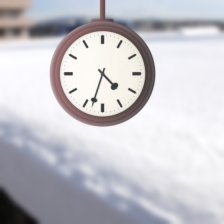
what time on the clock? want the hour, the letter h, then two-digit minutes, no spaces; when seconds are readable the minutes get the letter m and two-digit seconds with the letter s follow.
4h33
